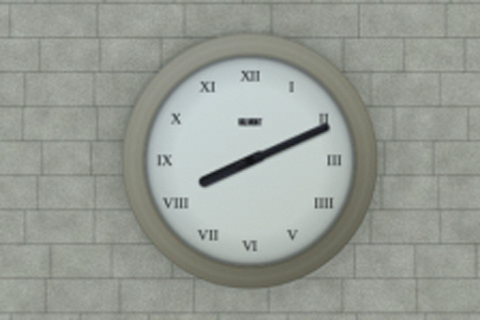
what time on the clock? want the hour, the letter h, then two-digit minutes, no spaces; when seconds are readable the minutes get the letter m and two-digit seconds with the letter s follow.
8h11
